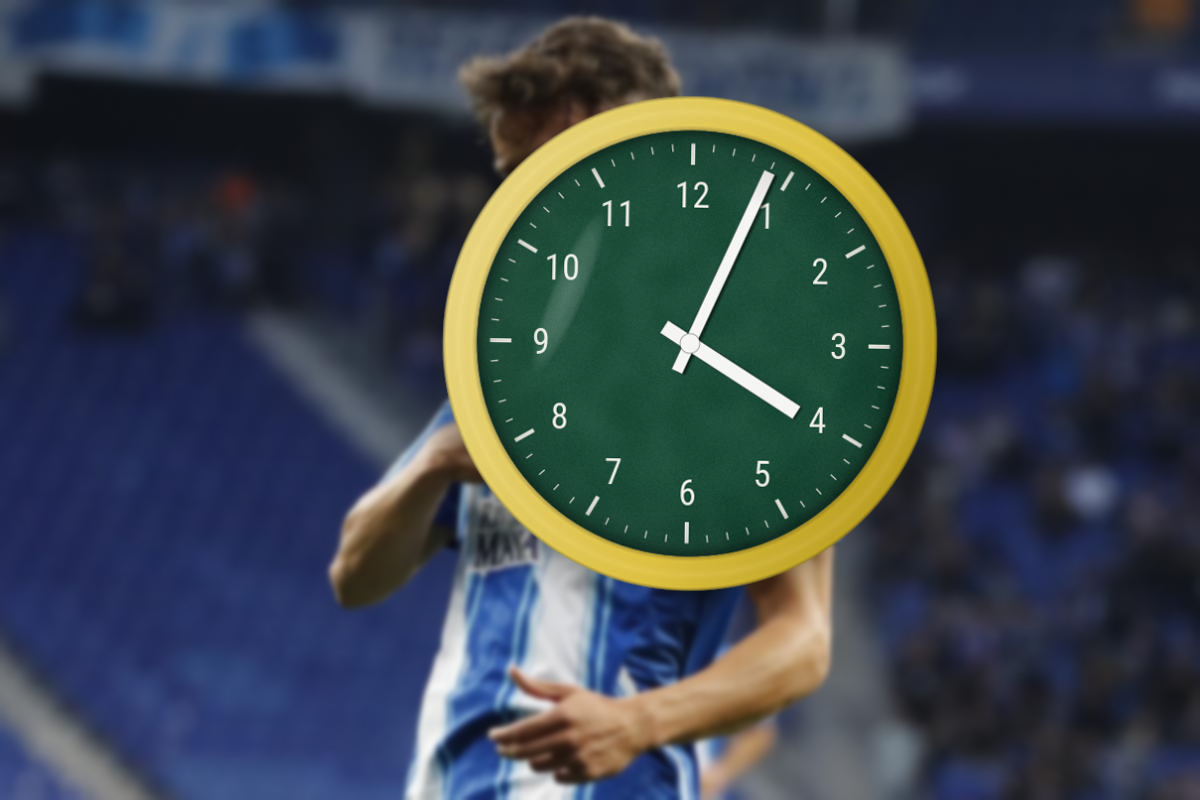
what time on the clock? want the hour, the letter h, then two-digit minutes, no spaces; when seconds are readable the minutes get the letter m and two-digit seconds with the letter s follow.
4h04
